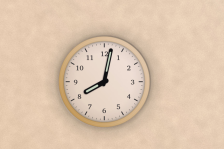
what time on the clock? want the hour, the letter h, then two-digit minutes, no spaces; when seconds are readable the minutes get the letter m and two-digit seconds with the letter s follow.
8h02
